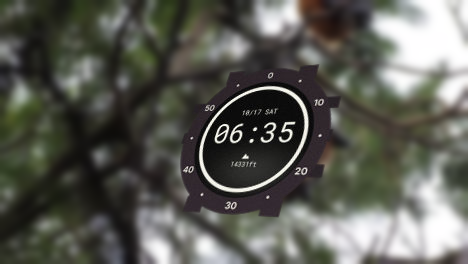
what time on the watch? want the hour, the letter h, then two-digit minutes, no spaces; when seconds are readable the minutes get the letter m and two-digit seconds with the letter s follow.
6h35
